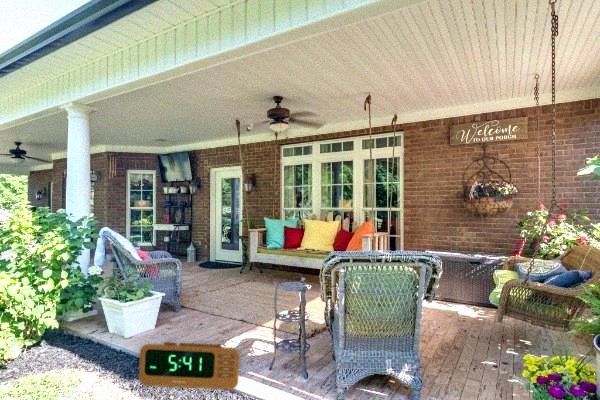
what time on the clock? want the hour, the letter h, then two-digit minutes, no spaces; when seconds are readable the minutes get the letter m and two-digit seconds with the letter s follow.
5h41
